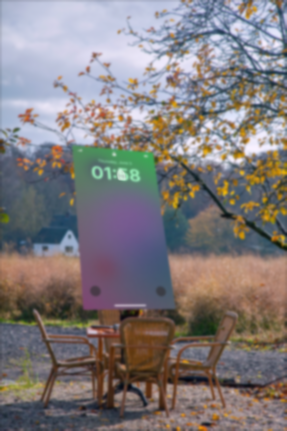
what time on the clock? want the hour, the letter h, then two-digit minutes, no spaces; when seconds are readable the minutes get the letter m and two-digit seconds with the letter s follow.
1h58
